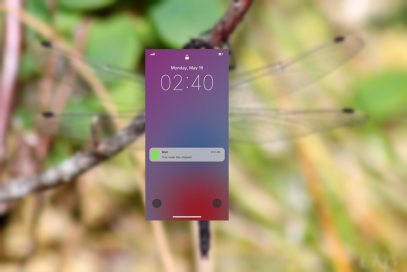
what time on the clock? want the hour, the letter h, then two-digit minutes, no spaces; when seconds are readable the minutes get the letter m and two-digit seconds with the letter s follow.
2h40
